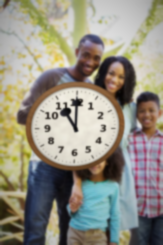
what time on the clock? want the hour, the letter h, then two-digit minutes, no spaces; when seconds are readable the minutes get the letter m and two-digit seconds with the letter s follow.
11h00
